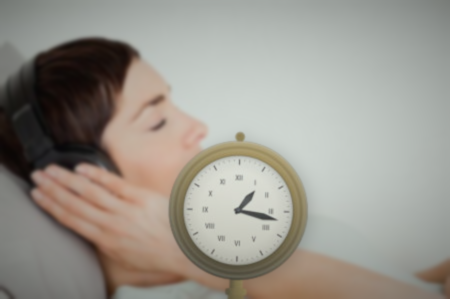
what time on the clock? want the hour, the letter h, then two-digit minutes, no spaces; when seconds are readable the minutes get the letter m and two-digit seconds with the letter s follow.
1h17
